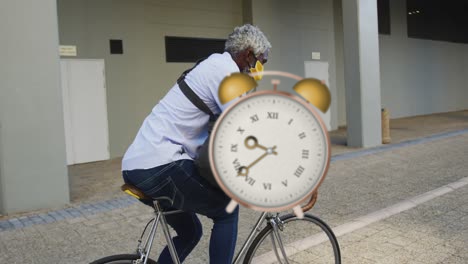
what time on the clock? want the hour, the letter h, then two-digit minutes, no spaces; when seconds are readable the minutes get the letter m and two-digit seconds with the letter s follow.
9h38
